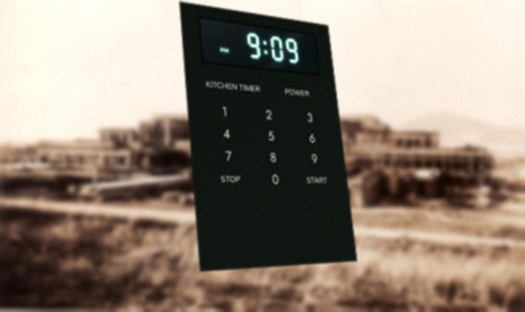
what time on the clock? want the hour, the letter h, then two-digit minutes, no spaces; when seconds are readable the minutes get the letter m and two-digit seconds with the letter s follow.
9h09
